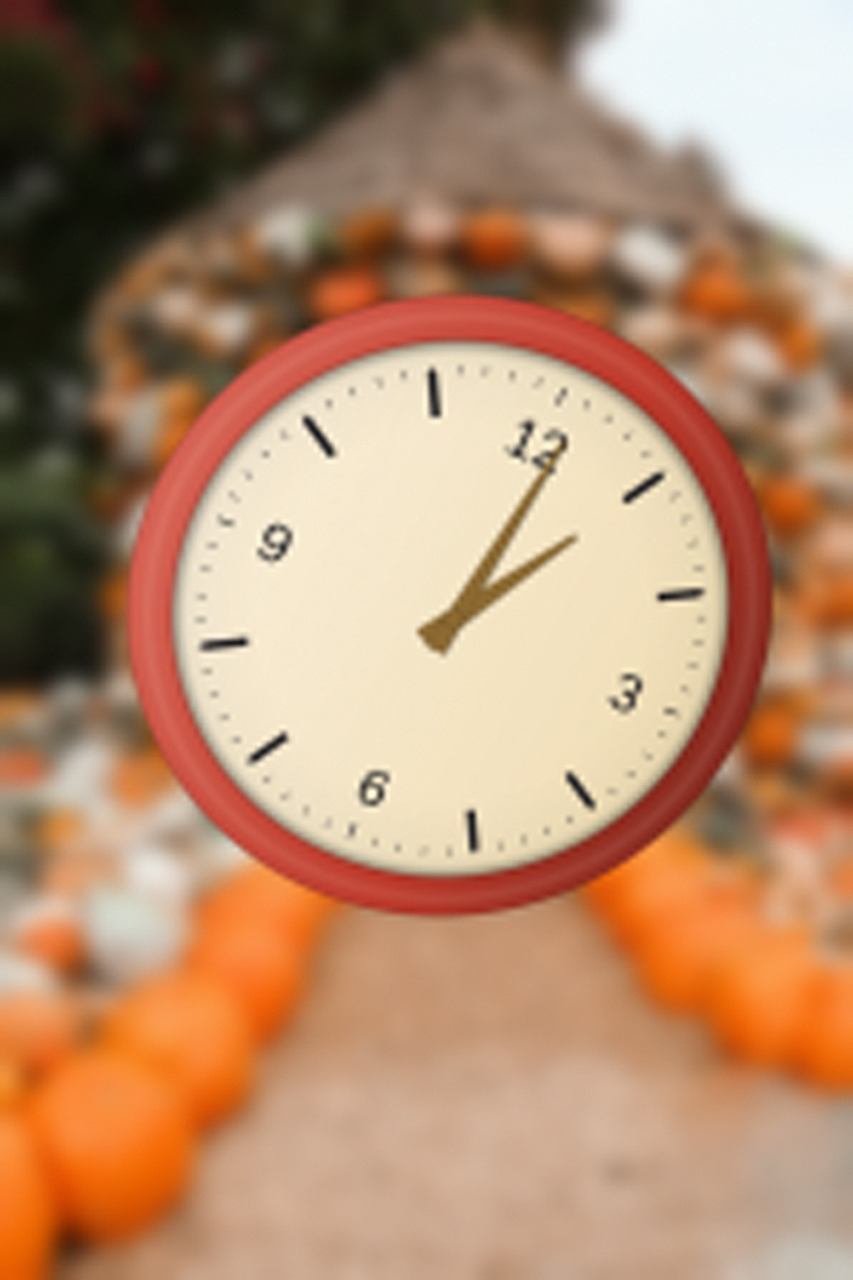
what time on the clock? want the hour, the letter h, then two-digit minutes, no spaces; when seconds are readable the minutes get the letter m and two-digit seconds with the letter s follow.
1h01
